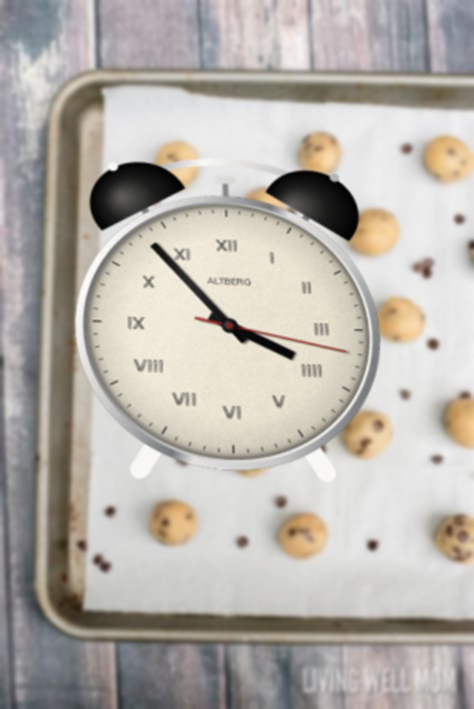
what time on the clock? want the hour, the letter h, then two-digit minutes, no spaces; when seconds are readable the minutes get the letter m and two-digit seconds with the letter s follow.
3h53m17s
